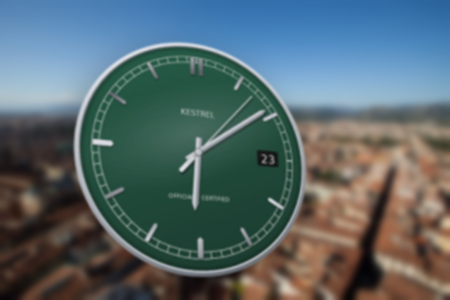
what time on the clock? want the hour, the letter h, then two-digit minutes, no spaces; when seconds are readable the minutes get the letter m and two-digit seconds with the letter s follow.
6h09m07s
